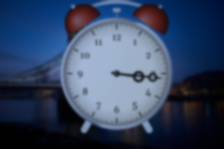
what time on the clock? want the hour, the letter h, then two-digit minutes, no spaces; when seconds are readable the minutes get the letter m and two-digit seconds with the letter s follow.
3h16
